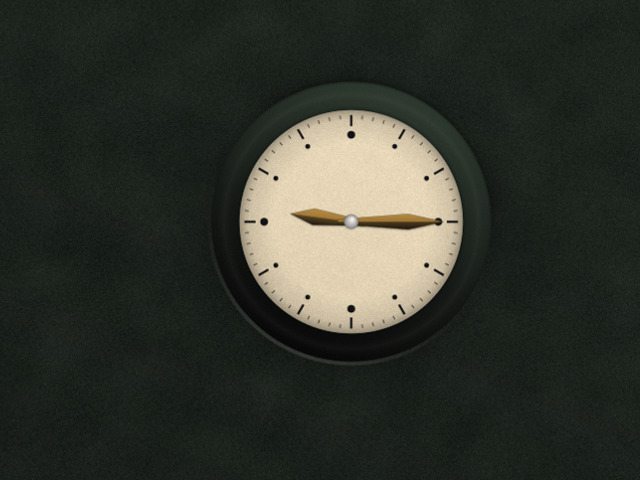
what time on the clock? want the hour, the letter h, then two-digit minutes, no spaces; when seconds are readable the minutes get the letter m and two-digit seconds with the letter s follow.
9h15
